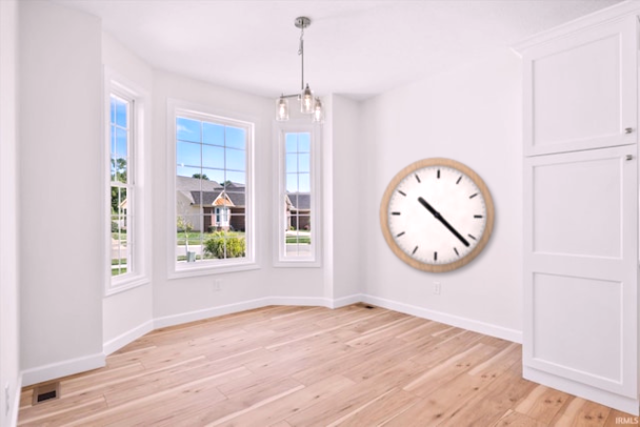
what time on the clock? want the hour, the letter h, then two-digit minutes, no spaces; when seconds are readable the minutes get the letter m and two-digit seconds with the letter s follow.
10h22
